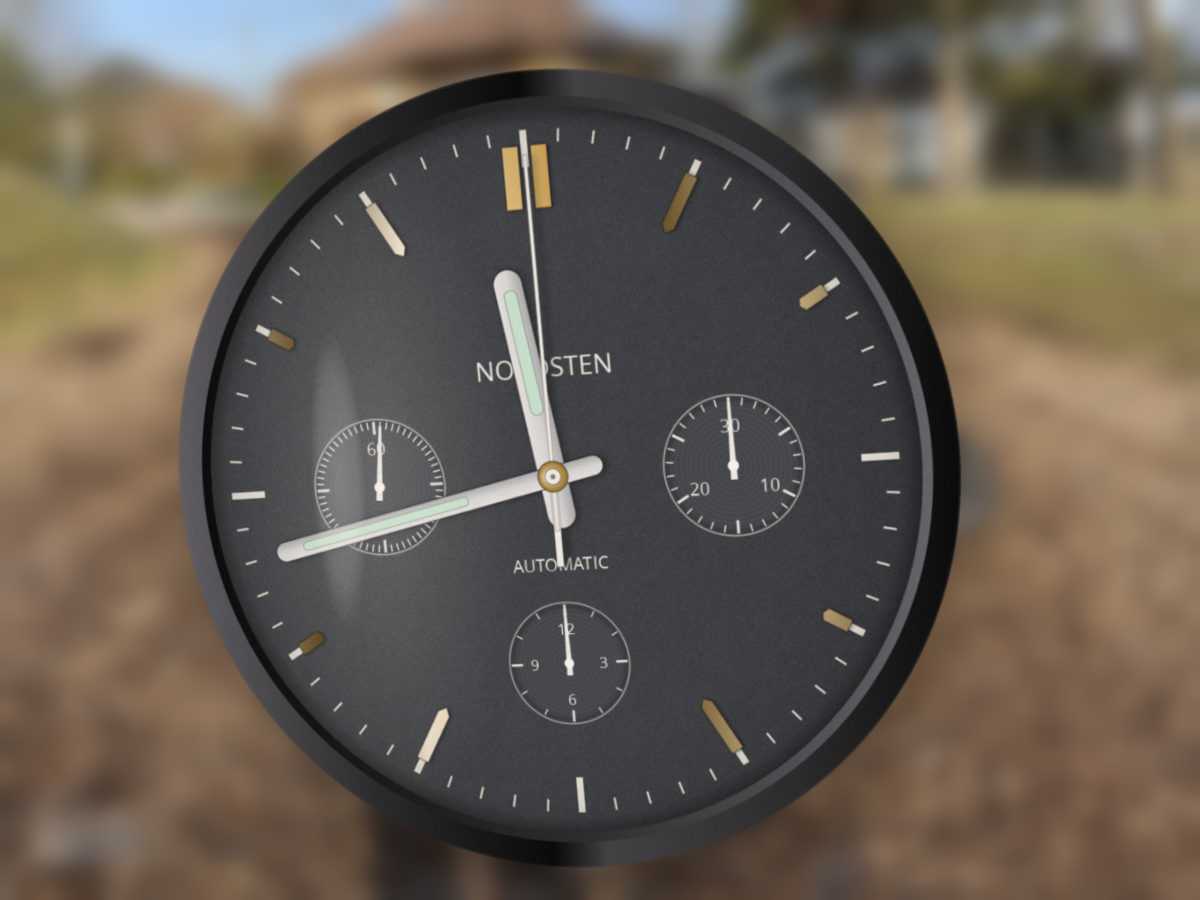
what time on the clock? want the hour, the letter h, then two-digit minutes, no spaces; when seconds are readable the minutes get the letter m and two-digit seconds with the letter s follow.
11h43m01s
